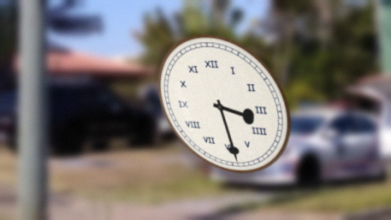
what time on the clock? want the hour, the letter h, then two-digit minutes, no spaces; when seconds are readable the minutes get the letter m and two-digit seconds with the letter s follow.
3h29
